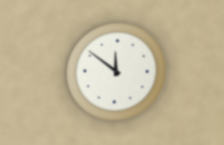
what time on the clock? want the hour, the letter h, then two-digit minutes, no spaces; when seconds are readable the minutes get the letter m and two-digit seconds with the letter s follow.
11h51
